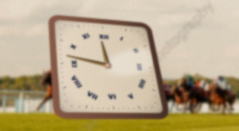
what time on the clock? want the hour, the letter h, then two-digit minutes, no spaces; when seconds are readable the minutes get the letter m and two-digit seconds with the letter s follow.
11h47
